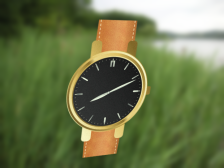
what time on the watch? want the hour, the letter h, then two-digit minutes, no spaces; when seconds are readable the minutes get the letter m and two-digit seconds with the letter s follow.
8h11
